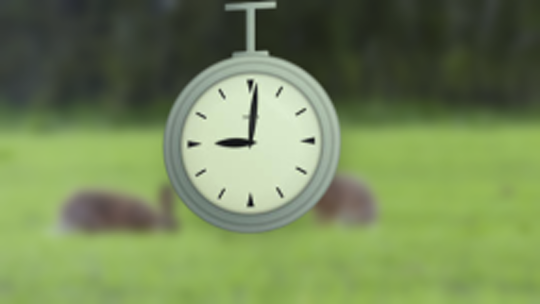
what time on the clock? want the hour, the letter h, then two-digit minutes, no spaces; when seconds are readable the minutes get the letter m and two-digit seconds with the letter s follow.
9h01
